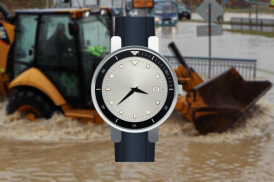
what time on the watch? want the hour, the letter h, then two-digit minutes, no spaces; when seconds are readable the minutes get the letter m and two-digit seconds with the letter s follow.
3h38
